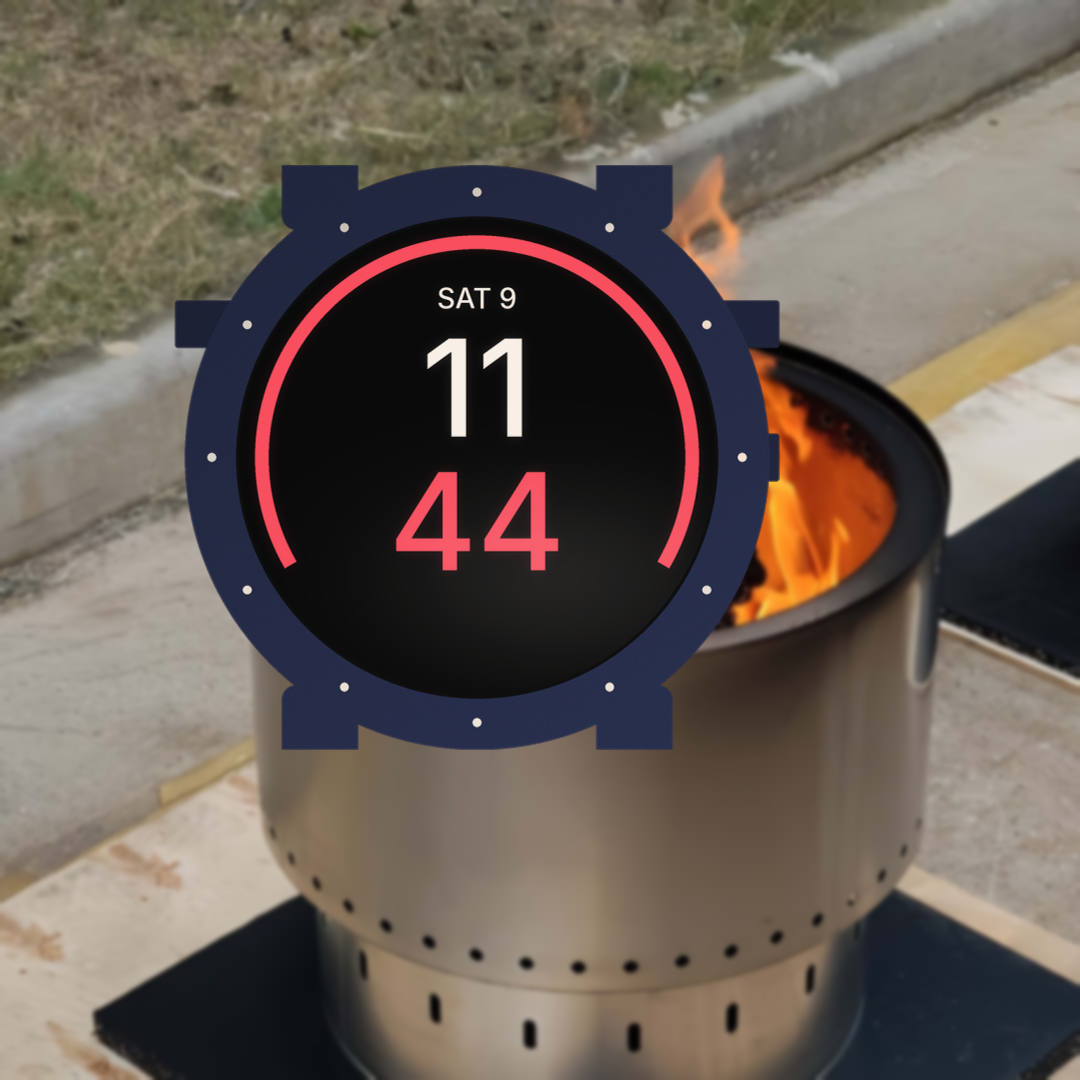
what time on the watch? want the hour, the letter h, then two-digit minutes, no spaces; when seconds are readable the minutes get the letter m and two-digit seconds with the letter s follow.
11h44
